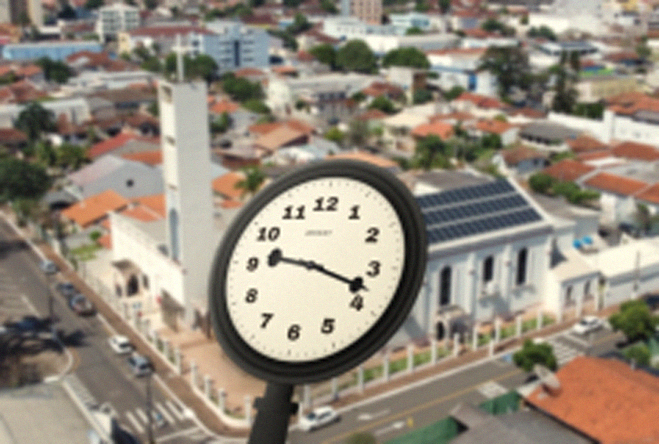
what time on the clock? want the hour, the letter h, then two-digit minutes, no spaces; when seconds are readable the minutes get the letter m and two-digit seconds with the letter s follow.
9h18
